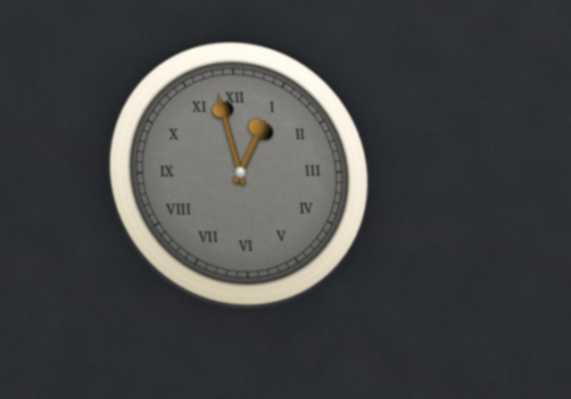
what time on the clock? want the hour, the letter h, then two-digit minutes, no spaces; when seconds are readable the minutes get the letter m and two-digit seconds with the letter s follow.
12h58
